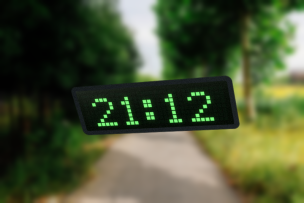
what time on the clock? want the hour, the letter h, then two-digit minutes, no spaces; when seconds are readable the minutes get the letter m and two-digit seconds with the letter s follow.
21h12
